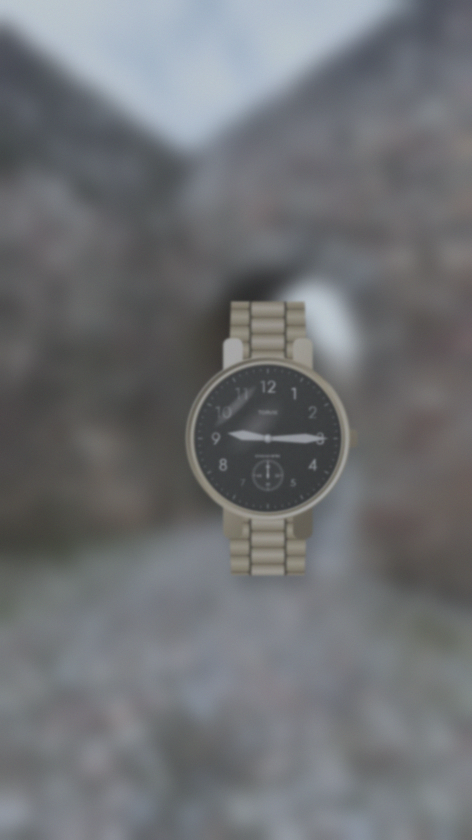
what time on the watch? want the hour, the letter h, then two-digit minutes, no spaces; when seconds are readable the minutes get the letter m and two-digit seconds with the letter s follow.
9h15
